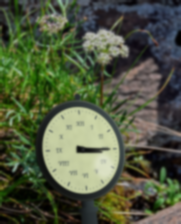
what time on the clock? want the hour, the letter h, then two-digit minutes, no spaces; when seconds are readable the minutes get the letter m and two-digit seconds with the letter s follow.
3h15
